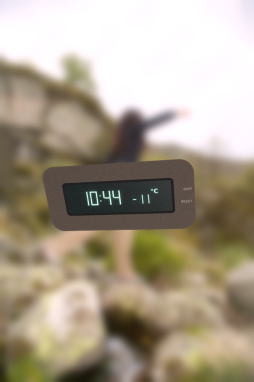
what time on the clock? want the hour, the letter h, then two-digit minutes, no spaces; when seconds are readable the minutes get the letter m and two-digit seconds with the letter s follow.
10h44
